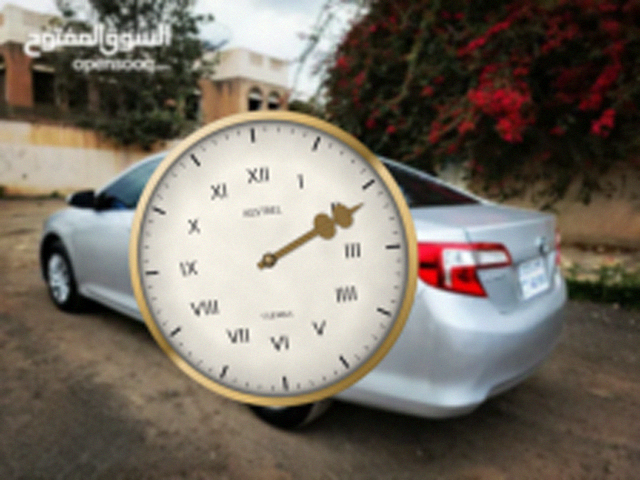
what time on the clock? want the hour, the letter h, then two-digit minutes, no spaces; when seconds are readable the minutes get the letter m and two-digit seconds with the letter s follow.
2h11
